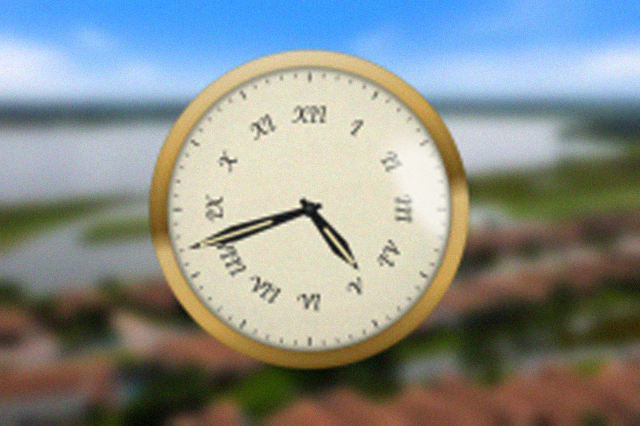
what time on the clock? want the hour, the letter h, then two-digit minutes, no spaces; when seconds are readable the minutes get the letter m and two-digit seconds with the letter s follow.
4h42
